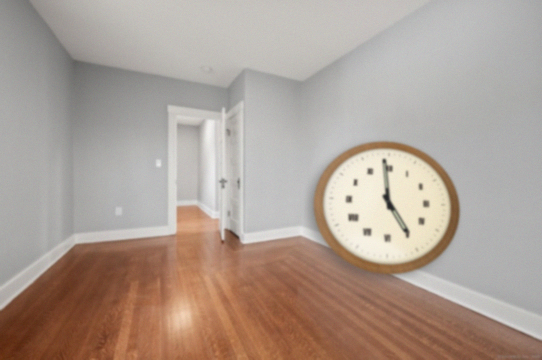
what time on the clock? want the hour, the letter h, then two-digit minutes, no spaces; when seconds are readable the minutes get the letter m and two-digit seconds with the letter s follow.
4h59
